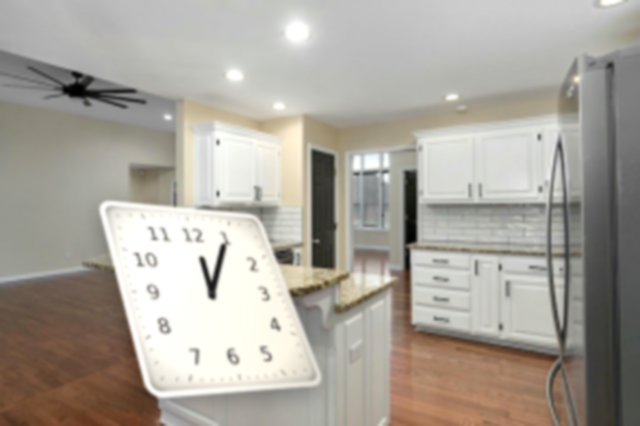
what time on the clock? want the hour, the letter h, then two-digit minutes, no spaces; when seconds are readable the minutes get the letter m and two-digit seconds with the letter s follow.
12h05
